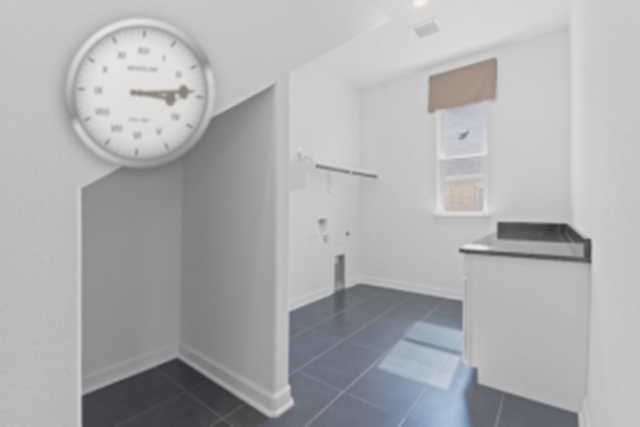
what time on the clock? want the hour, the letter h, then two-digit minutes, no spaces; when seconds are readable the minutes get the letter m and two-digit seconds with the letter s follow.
3h14
